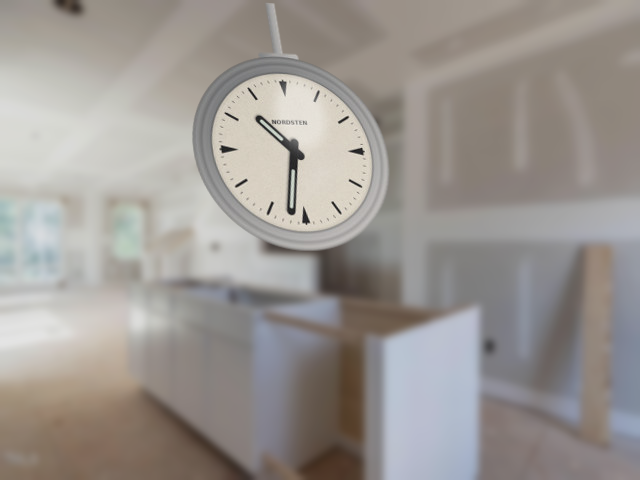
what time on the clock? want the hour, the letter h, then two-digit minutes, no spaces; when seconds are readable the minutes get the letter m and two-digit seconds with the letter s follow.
10h32
